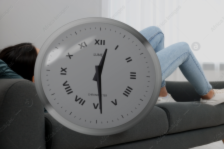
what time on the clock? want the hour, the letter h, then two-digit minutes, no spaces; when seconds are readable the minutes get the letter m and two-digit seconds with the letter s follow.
12h29
